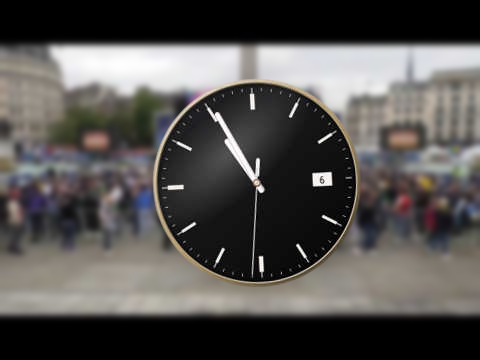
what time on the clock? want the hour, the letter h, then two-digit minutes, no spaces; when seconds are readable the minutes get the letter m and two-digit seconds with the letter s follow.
10h55m31s
